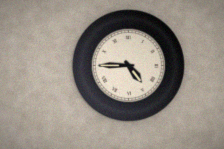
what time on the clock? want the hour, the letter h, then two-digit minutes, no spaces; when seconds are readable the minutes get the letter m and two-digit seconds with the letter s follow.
4h45
